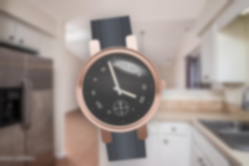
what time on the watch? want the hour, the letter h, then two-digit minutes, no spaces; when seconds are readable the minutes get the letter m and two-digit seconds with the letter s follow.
3h58
